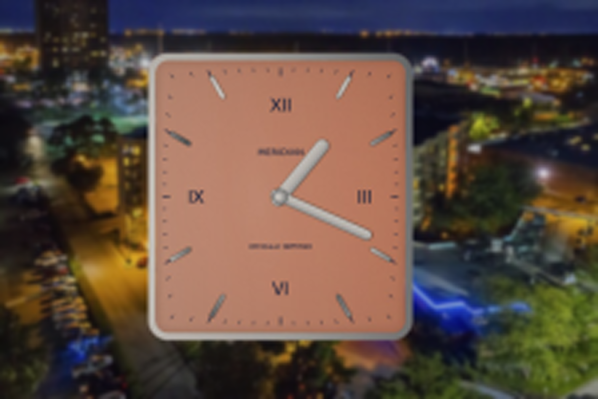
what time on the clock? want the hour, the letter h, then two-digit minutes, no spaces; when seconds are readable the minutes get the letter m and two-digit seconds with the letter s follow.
1h19
